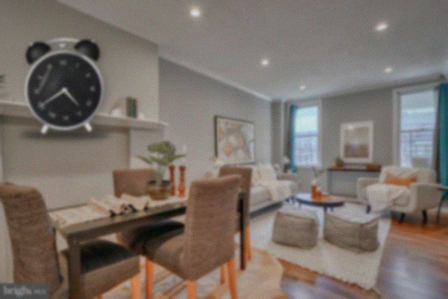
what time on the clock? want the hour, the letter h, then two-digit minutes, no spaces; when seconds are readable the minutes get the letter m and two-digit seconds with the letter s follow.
4h40
